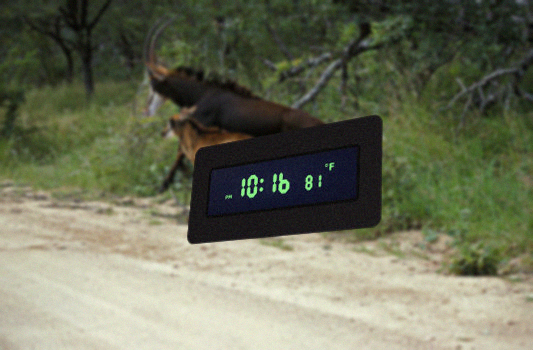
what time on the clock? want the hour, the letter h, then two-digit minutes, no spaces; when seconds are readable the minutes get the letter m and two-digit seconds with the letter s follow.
10h16
